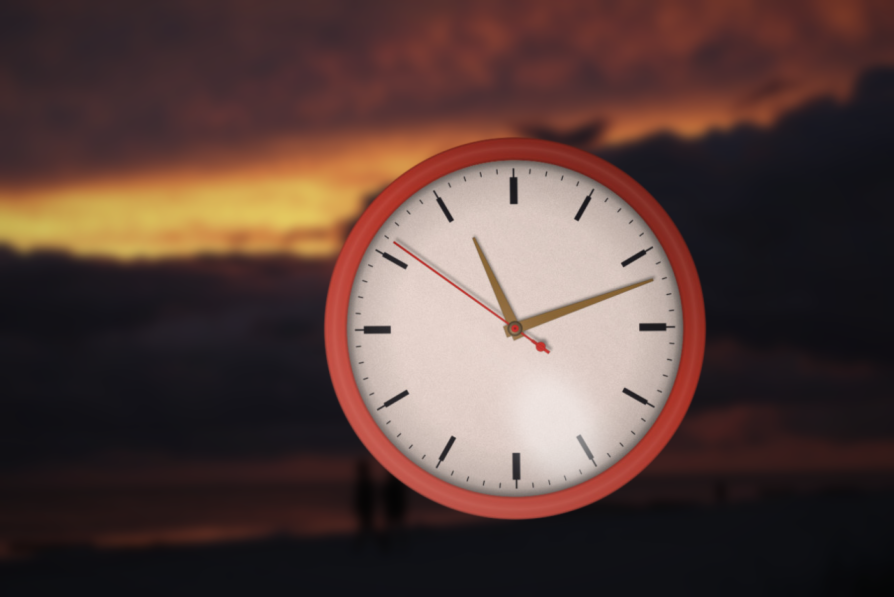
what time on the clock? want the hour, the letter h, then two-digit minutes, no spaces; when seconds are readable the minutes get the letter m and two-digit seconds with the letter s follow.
11h11m51s
